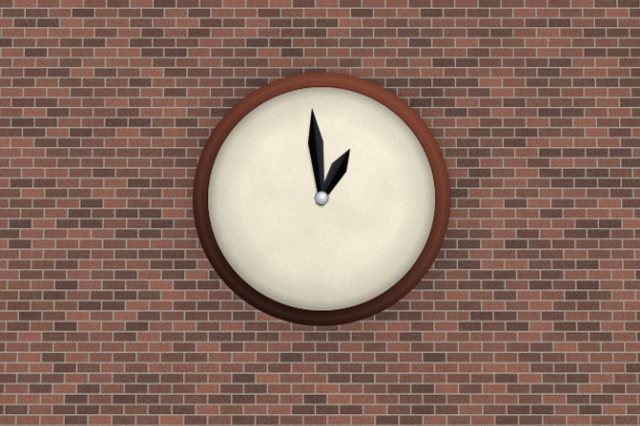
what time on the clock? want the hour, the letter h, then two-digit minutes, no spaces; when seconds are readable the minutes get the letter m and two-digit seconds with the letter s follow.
12h59
